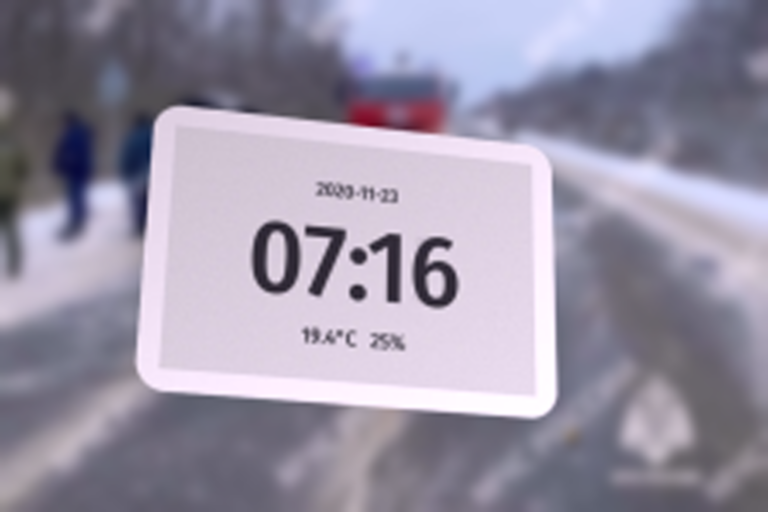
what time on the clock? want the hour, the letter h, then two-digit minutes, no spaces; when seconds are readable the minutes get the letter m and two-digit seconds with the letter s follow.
7h16
